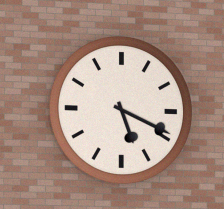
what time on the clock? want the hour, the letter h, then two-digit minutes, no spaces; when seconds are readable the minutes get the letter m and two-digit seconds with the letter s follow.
5h19
